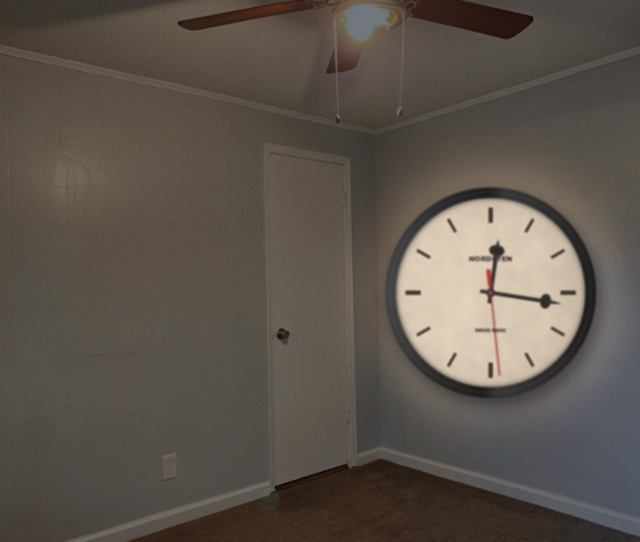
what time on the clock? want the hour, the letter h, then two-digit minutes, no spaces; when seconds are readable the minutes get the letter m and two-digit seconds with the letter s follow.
12h16m29s
